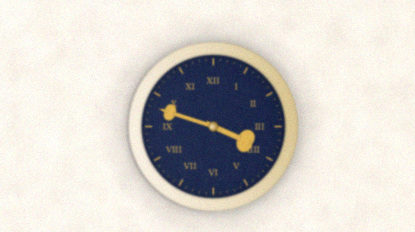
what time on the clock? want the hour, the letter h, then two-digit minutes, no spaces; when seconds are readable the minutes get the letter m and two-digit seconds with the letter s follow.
3h48
